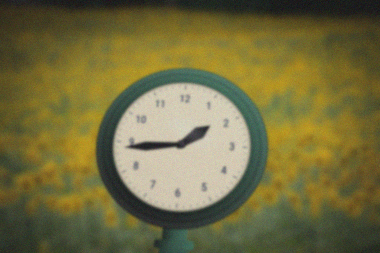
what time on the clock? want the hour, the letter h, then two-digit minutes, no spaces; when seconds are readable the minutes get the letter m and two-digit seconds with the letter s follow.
1h44
